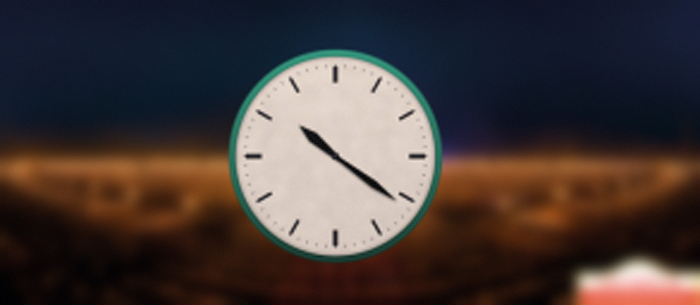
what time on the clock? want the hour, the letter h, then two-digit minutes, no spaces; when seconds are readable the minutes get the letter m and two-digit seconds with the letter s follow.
10h21
